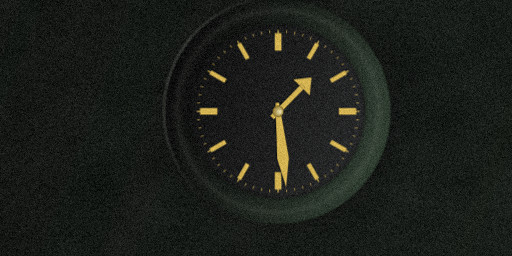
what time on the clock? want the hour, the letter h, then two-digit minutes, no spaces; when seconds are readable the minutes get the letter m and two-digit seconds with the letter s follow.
1h29
